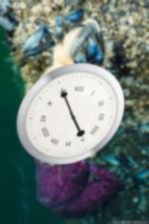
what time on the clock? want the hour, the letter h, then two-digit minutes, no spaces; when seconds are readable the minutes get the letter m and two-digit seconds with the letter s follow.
4h55
